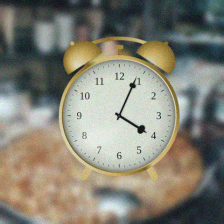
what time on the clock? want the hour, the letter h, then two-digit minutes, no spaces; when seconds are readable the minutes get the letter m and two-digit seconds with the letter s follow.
4h04
